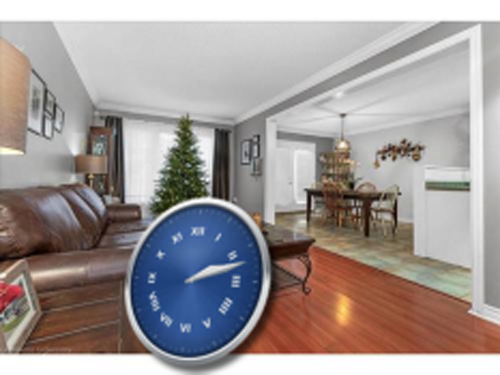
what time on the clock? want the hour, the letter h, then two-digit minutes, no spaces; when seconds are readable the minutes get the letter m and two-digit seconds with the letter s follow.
2h12
